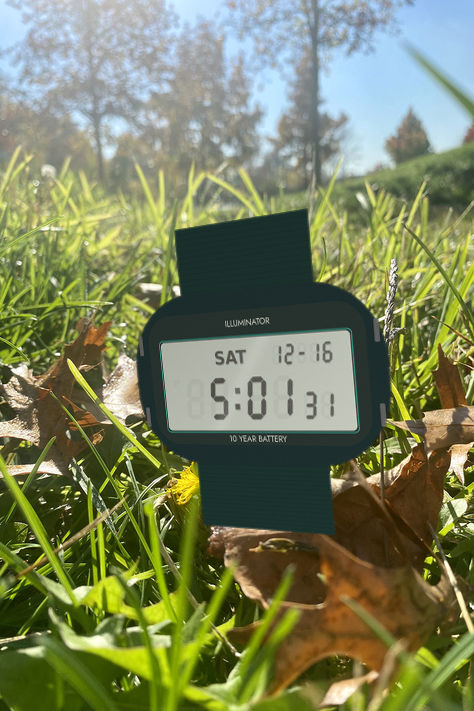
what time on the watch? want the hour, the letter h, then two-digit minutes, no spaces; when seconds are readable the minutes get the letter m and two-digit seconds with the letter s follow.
5h01m31s
